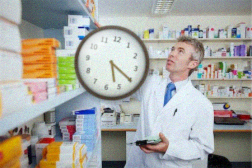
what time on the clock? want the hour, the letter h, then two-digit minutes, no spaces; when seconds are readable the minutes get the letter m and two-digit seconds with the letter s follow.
5h20
